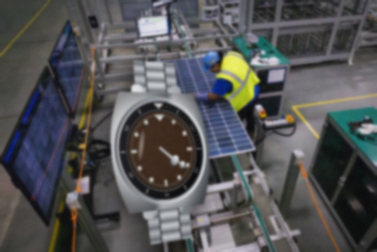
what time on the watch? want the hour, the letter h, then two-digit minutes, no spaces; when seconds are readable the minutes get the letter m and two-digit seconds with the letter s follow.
4h21
